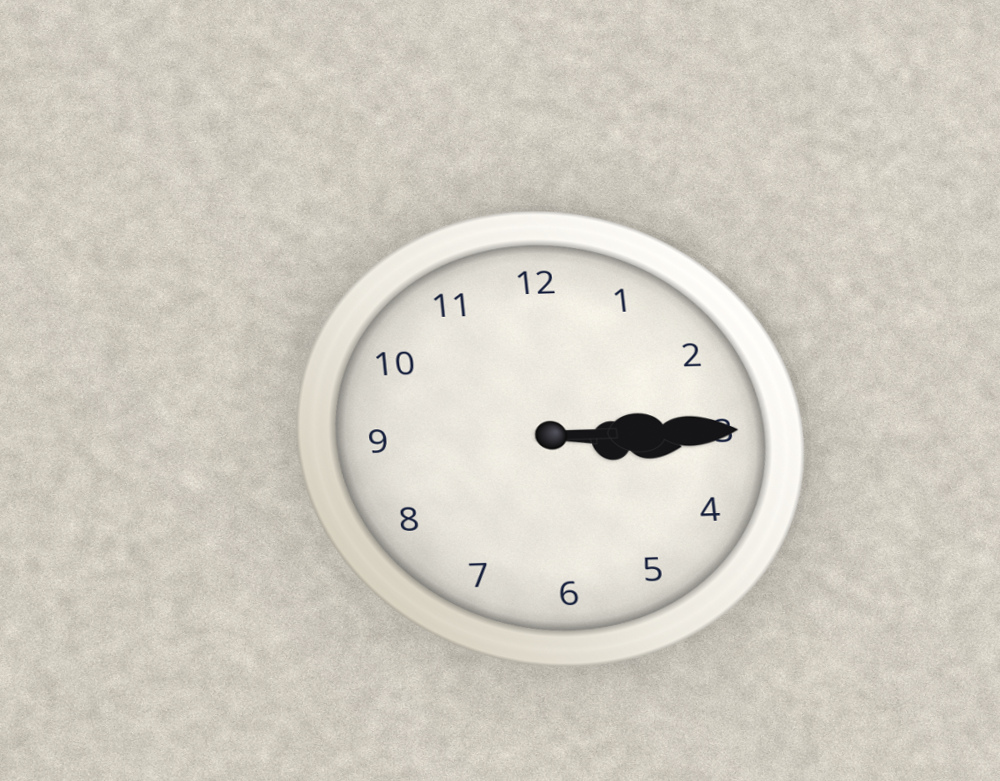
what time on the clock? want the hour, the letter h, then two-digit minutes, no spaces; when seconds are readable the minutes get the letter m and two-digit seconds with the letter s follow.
3h15
